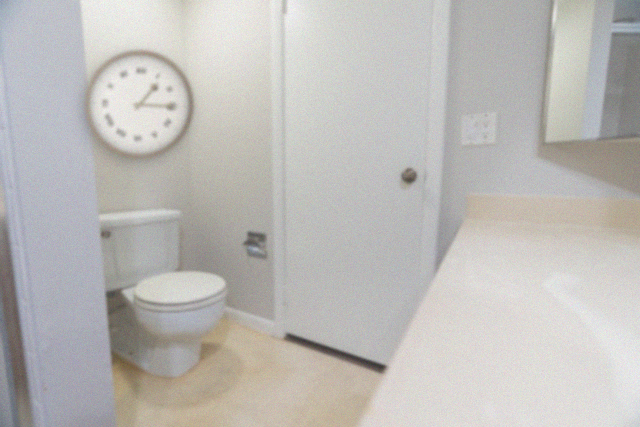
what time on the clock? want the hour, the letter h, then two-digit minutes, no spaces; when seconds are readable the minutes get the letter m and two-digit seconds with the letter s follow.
1h15
